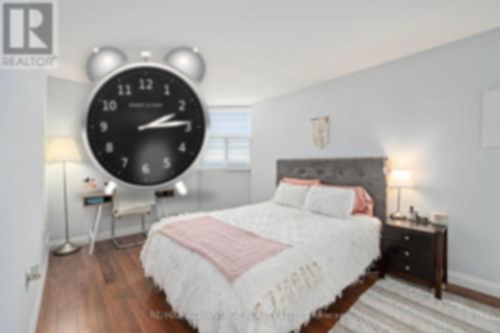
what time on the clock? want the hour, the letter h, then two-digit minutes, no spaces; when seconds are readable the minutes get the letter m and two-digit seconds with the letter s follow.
2h14
